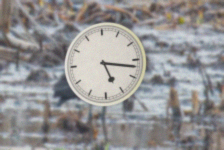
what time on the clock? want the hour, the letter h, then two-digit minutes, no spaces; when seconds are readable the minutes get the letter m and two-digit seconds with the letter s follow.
5h17
